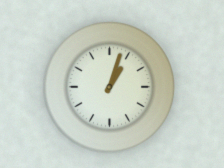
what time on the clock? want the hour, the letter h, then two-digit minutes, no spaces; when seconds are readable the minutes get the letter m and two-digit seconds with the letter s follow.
1h03
